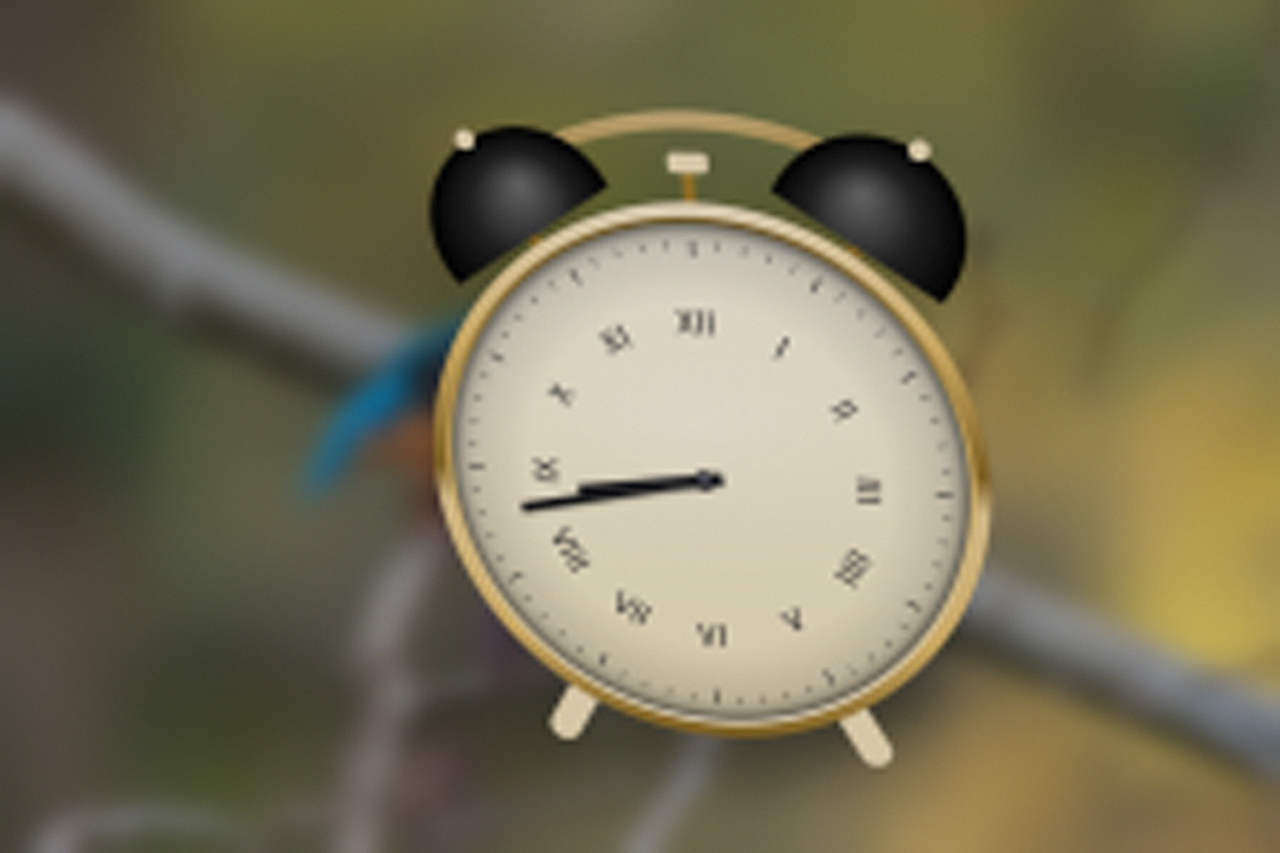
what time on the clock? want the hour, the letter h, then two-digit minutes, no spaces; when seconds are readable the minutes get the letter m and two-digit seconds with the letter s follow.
8h43
